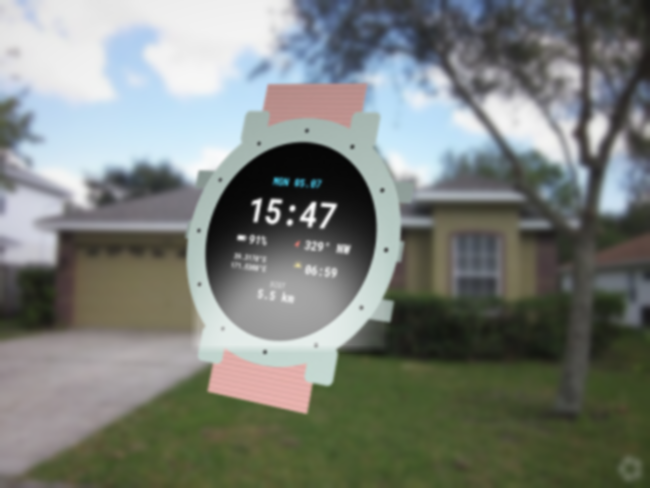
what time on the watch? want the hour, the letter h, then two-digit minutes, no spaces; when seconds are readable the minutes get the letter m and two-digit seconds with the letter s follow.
15h47
